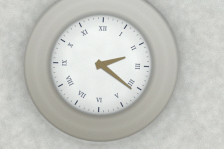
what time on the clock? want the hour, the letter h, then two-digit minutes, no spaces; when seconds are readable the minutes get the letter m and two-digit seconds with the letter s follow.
2h21
